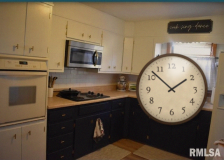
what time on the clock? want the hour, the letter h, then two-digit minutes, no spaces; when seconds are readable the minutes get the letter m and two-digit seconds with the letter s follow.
1h52
